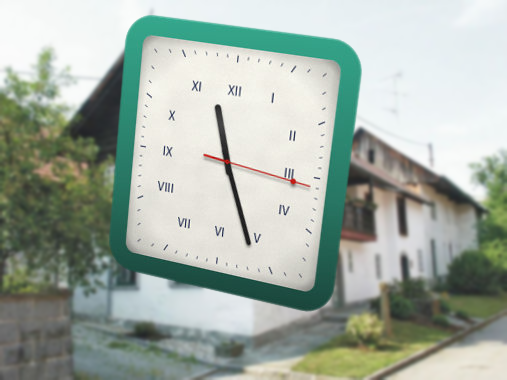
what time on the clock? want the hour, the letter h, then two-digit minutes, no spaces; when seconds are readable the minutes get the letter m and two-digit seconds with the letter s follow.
11h26m16s
